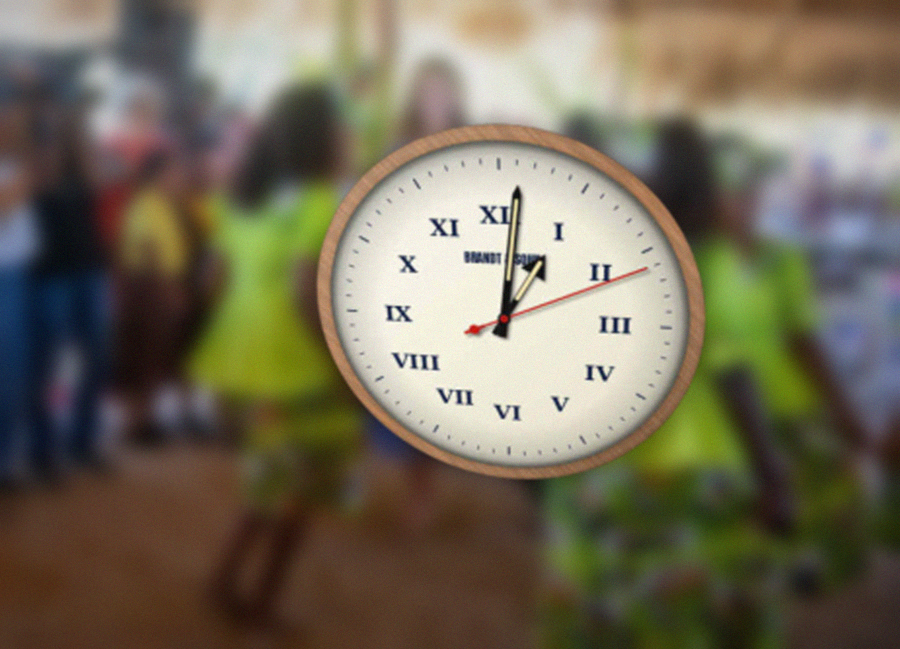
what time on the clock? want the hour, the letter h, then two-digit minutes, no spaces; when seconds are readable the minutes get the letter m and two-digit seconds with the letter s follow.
1h01m11s
